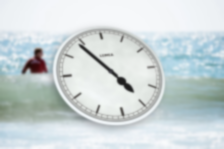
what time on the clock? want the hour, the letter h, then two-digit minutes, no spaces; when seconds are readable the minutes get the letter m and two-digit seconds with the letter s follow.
4h54
